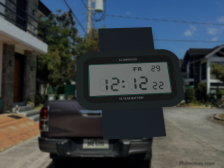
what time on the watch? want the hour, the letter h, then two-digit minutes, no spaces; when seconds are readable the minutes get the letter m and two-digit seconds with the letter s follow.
12h12m22s
